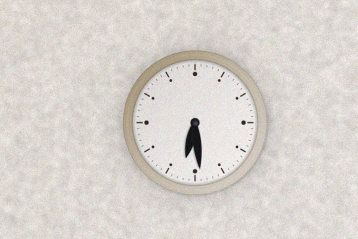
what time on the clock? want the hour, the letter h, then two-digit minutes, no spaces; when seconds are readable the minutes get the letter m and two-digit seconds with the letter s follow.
6h29
